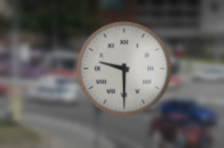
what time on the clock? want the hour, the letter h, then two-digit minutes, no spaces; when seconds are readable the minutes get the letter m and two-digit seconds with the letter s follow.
9h30
